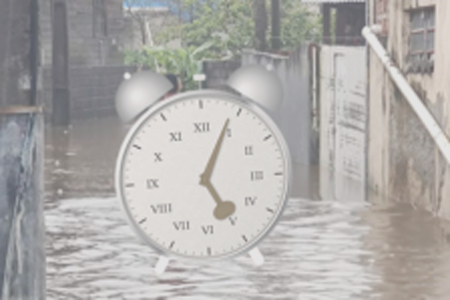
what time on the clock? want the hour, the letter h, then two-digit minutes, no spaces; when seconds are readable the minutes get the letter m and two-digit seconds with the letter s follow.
5h04
